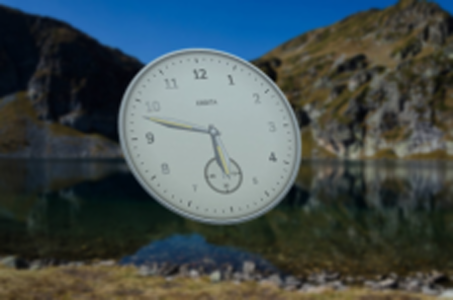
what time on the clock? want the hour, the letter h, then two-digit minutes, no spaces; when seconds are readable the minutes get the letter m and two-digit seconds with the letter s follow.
5h48
